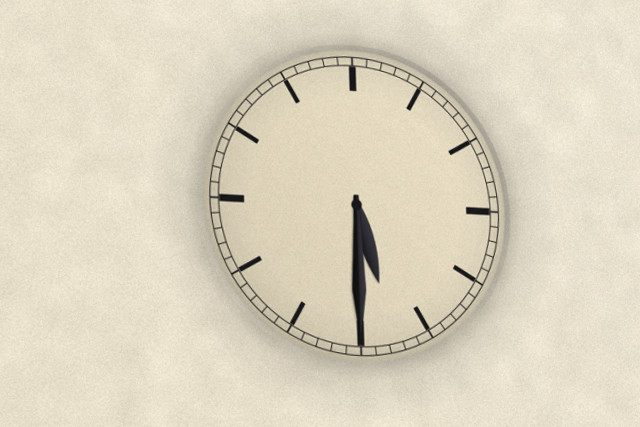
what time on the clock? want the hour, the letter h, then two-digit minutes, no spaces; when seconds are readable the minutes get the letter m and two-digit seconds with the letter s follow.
5h30
